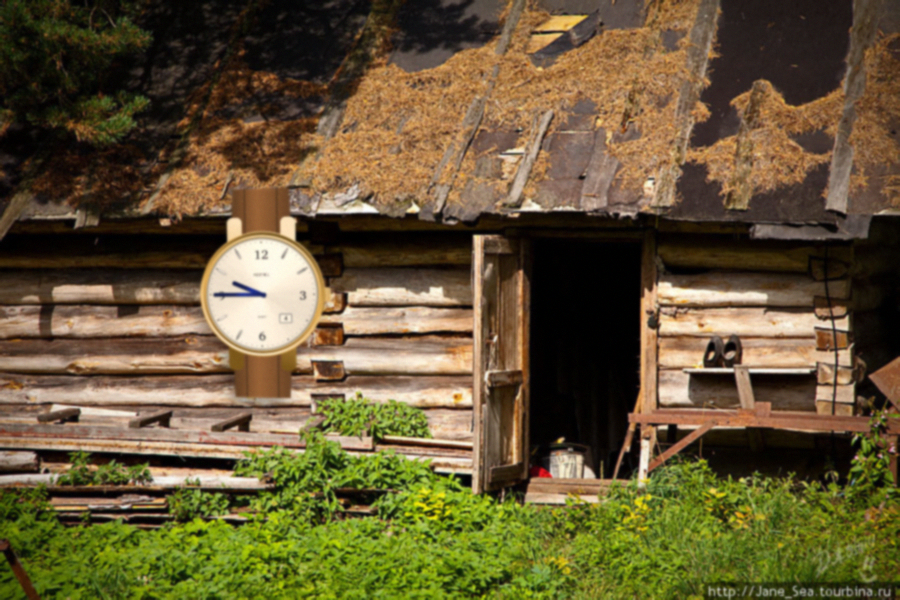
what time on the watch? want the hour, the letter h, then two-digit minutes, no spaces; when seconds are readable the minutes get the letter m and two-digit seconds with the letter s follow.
9h45
